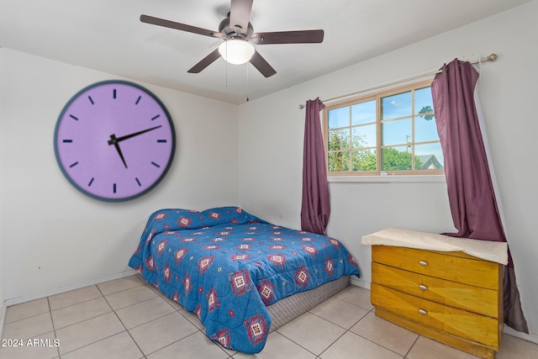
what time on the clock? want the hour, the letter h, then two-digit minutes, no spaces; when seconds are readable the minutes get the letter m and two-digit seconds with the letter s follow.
5h12
